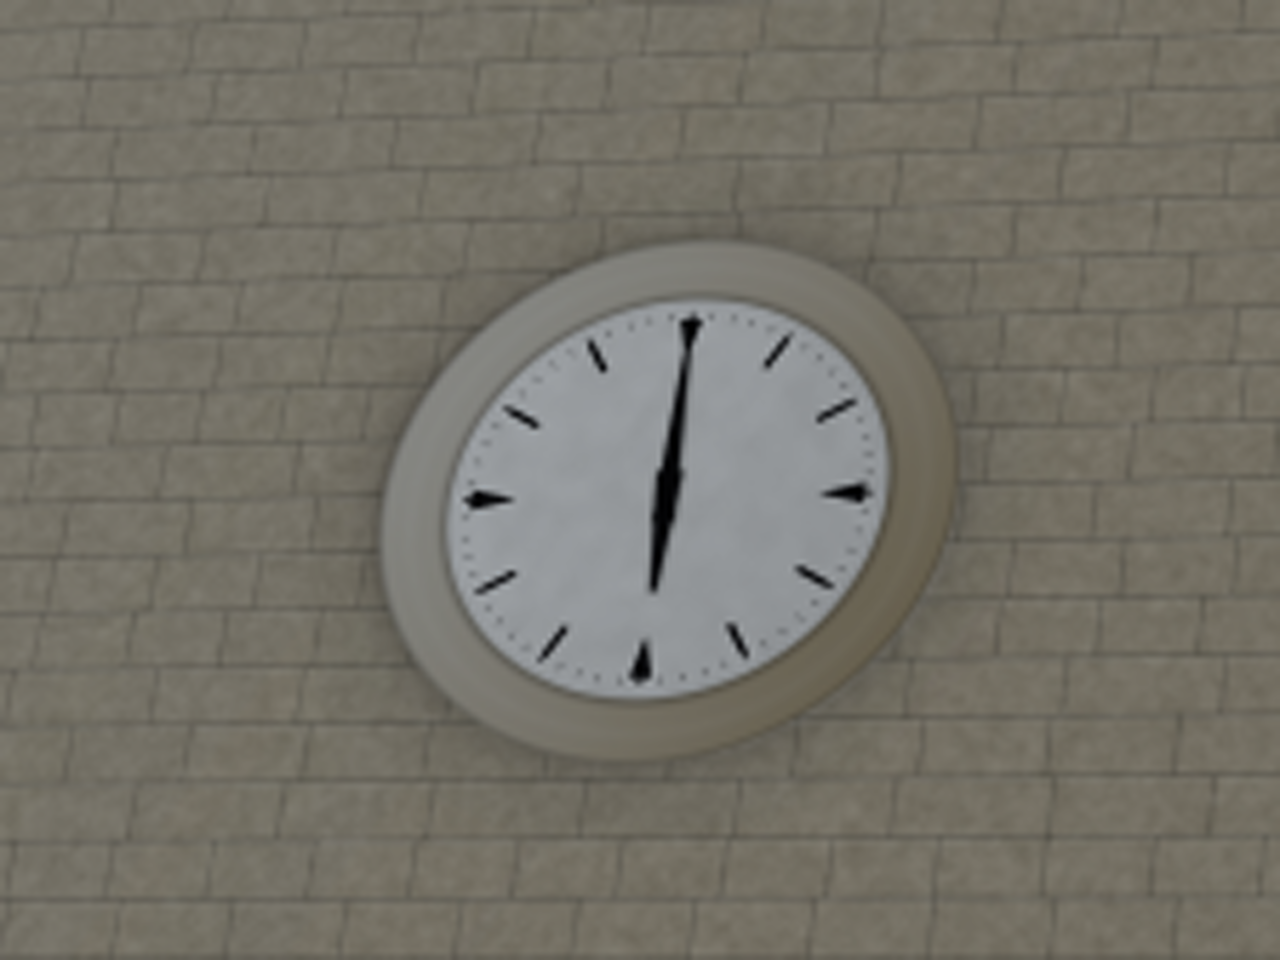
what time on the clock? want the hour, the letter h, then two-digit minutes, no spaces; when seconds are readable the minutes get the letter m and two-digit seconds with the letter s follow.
6h00
